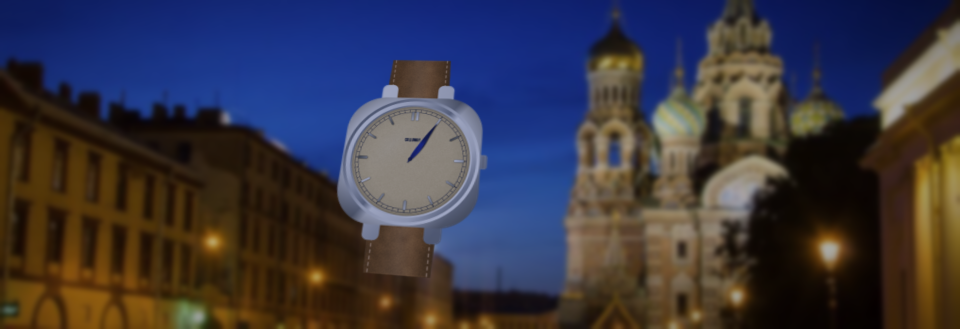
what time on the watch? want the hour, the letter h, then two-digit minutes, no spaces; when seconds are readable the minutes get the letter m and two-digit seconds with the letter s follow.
1h05
